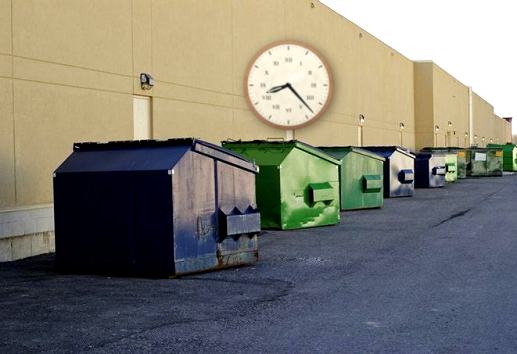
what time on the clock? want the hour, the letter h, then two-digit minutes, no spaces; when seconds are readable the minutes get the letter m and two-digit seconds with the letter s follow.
8h23
